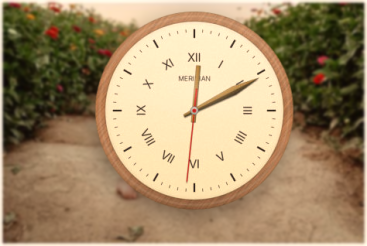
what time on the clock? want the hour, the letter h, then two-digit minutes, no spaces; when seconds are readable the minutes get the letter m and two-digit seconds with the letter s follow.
12h10m31s
